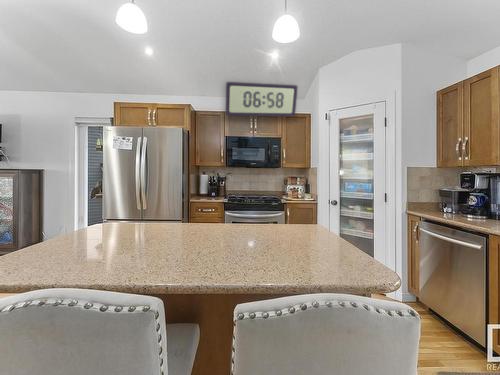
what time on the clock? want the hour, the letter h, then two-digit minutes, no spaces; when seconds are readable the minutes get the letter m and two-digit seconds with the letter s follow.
6h58
